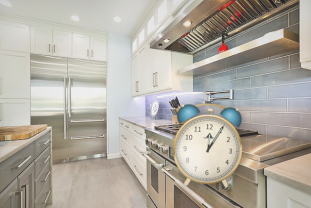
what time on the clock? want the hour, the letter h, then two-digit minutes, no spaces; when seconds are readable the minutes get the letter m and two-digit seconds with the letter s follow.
12h05
